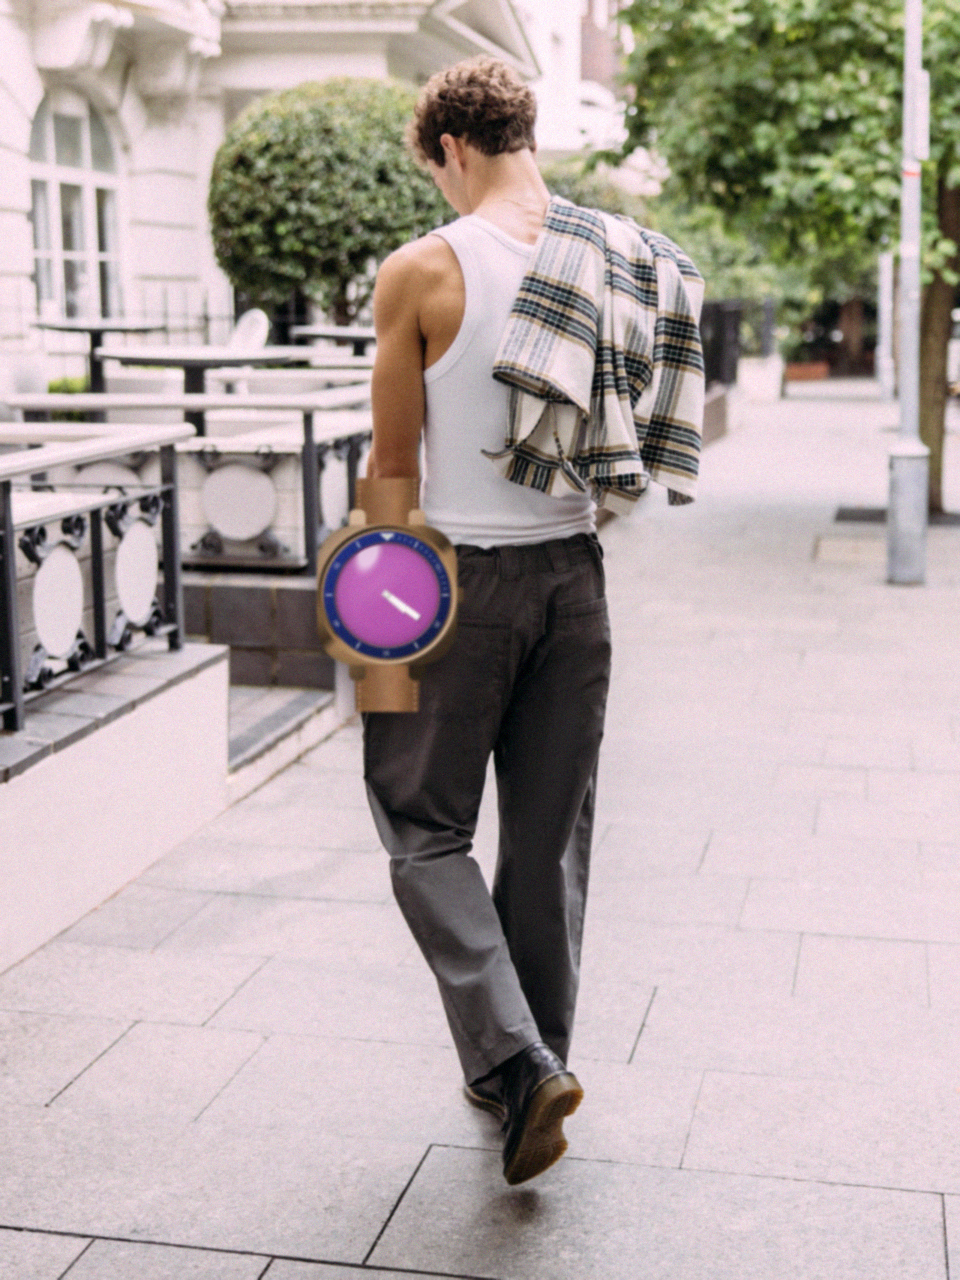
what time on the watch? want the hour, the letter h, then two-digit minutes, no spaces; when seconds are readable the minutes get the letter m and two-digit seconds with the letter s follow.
4h21
